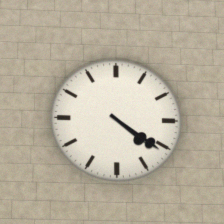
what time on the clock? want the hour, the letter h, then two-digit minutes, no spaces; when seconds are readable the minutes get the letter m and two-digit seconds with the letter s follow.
4h21
